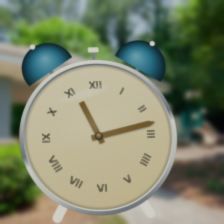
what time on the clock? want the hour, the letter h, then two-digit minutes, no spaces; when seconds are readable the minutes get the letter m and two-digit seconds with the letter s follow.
11h13
